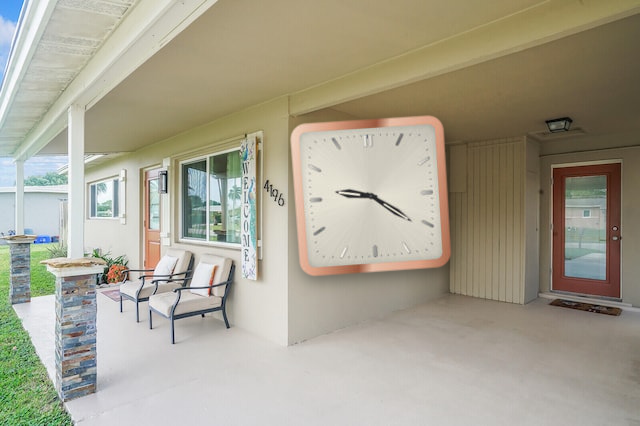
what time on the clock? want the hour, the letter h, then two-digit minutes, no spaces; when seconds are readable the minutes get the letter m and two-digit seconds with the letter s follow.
9h21
